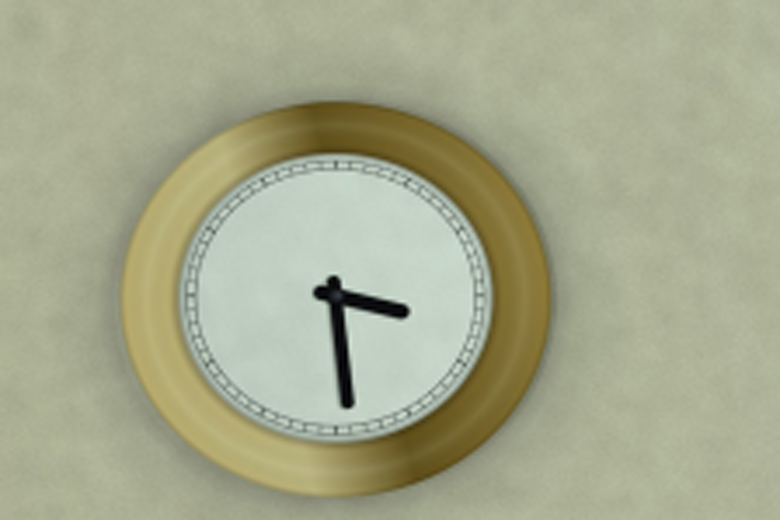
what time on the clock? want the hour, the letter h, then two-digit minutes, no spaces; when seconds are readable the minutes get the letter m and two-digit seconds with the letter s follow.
3h29
